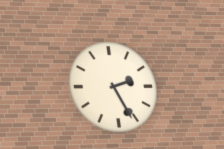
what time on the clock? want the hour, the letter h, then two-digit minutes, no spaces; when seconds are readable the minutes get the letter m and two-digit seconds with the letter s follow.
2h26
